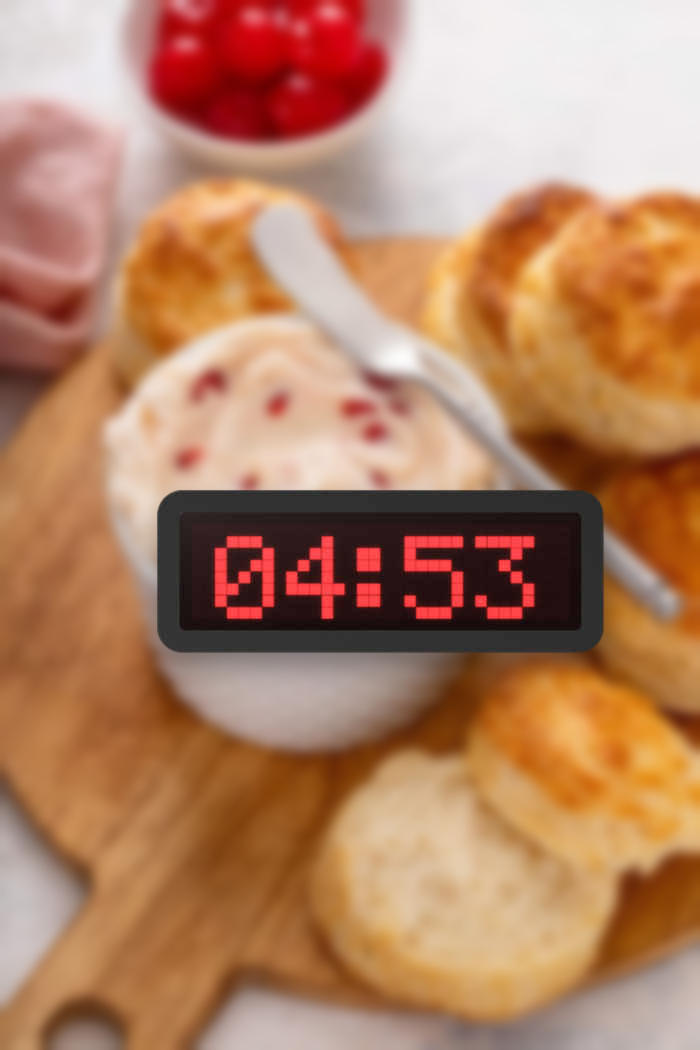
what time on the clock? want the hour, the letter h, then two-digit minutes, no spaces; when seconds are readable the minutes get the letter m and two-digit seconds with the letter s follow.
4h53
